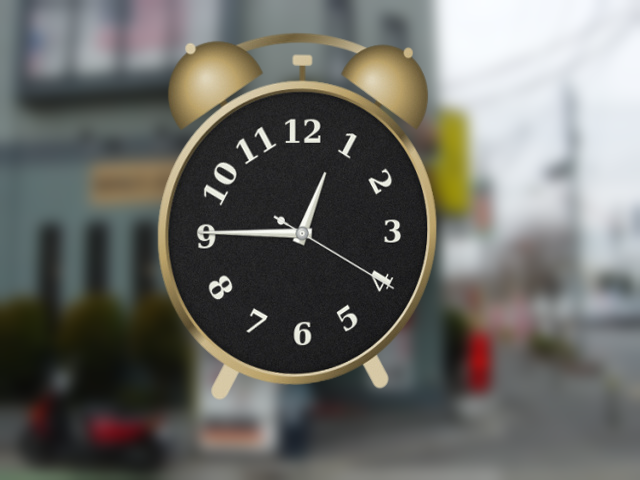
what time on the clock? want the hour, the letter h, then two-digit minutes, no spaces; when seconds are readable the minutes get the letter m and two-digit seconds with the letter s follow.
12h45m20s
